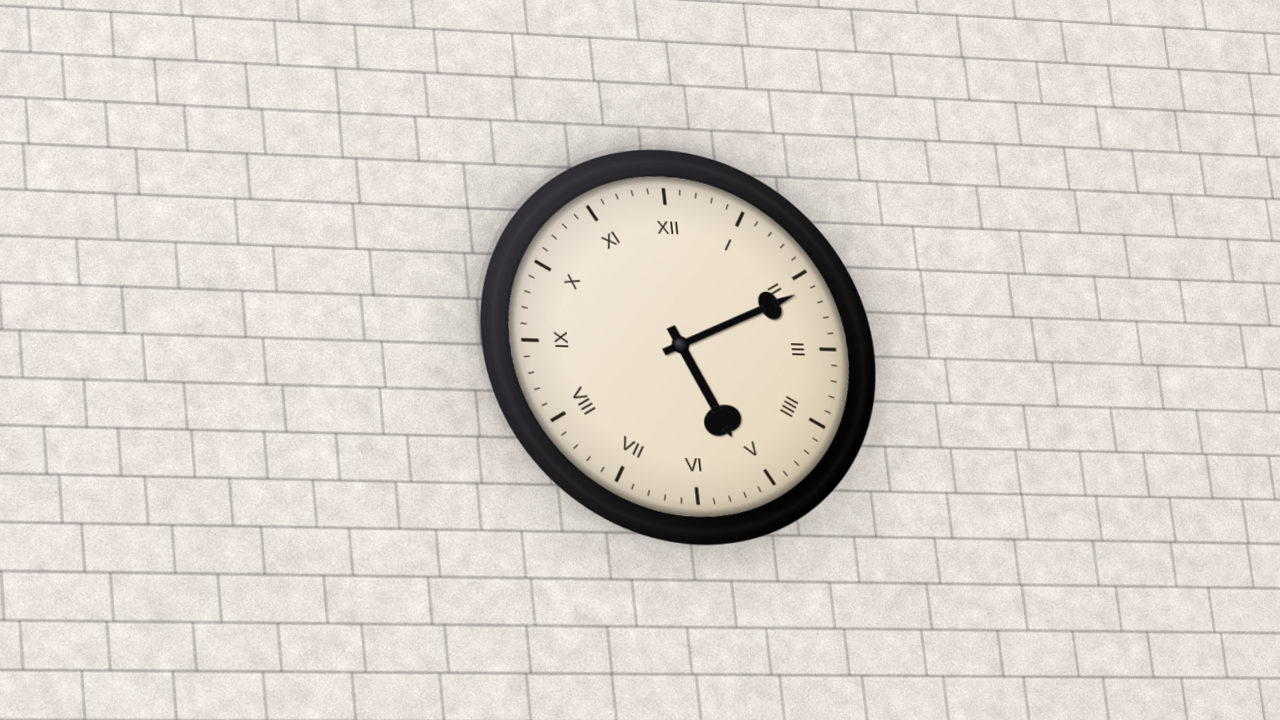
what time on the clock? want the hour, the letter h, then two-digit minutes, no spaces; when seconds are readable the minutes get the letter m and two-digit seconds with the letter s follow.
5h11
